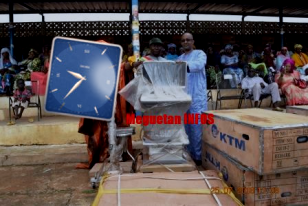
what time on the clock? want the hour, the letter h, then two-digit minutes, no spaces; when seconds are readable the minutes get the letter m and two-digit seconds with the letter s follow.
9h36
